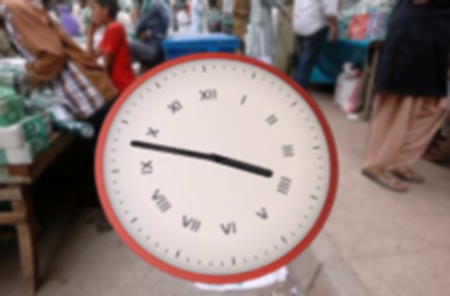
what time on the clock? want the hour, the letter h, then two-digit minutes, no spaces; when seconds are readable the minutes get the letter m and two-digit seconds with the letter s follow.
3h48
